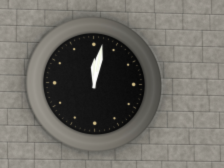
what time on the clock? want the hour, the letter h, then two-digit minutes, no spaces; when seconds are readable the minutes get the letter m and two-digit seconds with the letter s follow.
12h02
